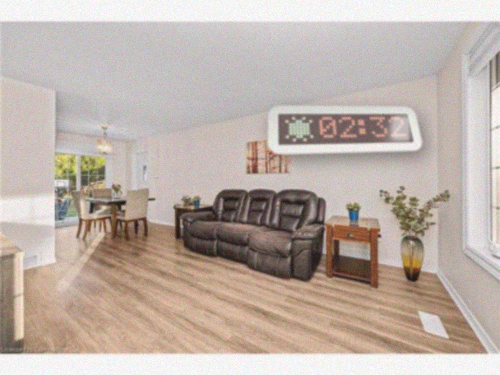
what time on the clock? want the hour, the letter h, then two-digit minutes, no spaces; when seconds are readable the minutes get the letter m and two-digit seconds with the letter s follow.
2h32
